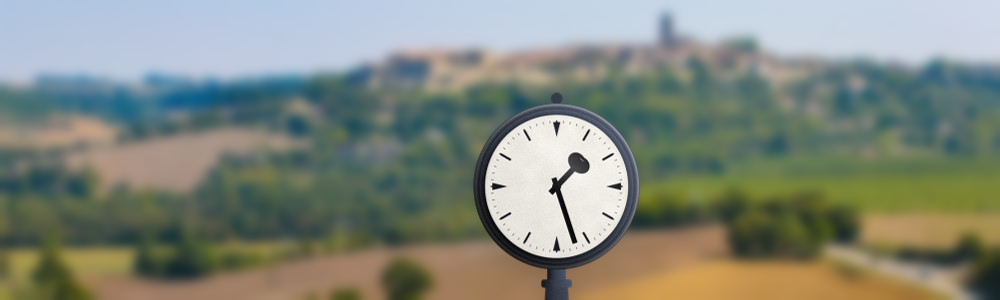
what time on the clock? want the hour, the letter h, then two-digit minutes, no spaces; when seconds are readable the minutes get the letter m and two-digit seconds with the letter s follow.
1h27
